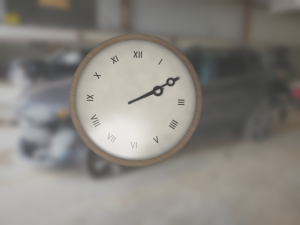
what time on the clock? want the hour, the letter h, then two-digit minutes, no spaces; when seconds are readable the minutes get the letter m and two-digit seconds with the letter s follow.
2h10
